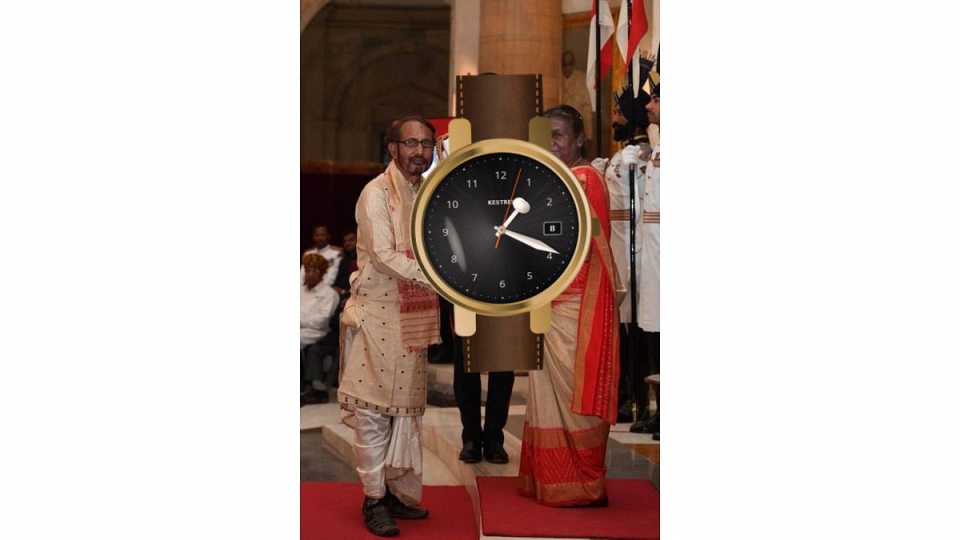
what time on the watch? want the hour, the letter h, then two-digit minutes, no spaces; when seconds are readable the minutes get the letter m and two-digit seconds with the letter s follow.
1h19m03s
